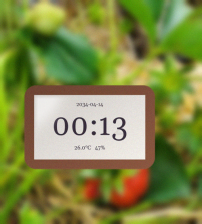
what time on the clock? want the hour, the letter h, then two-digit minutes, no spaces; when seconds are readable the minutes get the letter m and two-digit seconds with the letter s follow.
0h13
